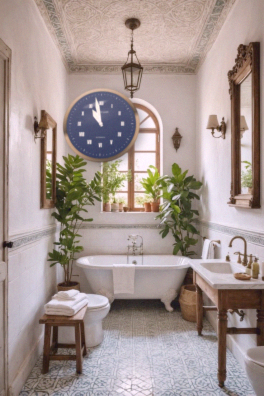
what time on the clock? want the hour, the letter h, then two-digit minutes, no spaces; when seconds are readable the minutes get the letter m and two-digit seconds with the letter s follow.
10h58
